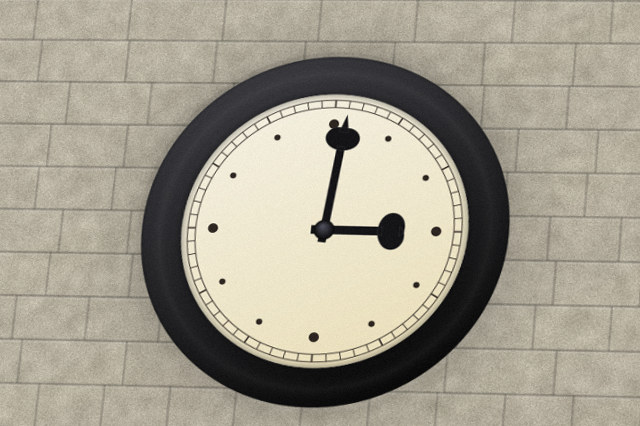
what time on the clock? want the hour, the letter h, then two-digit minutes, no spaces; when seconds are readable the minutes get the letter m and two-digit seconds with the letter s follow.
3h01
